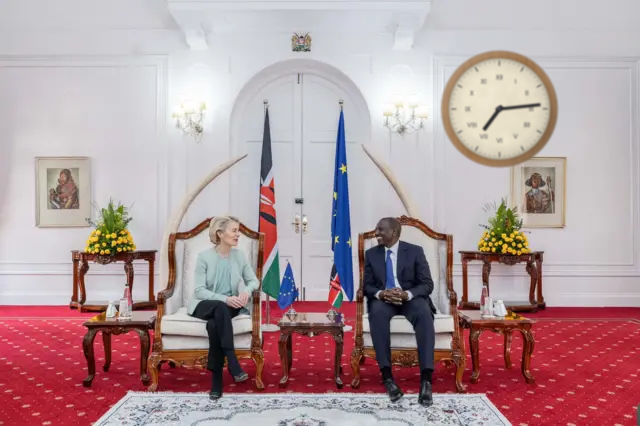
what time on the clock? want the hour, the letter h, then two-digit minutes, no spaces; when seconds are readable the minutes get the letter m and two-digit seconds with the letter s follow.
7h14
